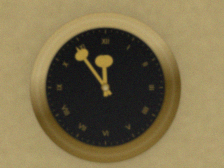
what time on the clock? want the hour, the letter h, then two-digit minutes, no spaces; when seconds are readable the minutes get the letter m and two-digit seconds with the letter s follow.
11h54
